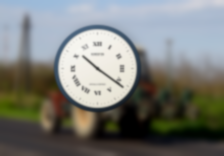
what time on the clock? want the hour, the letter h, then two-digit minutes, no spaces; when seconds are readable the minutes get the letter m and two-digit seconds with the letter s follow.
10h21
